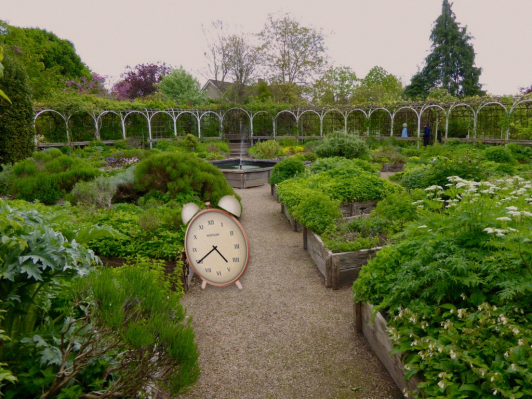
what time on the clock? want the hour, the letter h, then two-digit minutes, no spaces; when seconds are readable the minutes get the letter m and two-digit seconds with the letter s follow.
4h40
